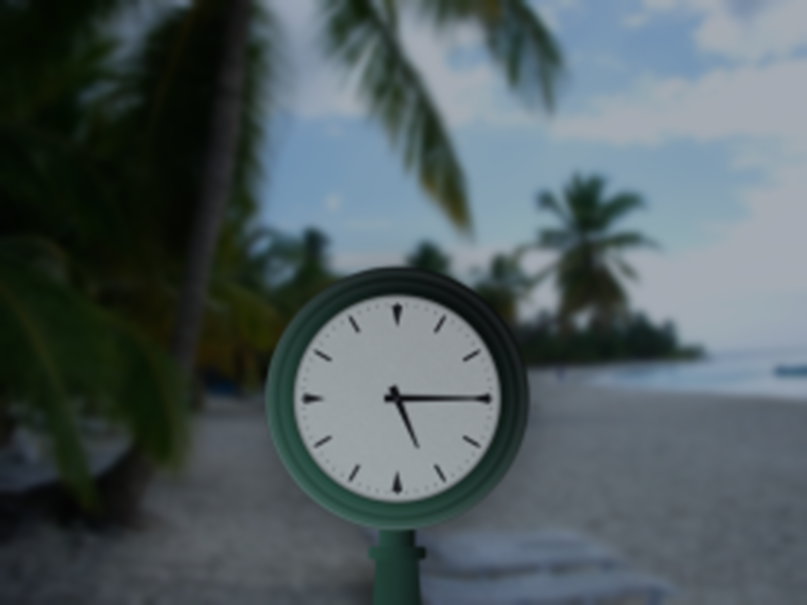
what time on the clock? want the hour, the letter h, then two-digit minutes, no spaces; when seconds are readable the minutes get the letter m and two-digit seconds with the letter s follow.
5h15
